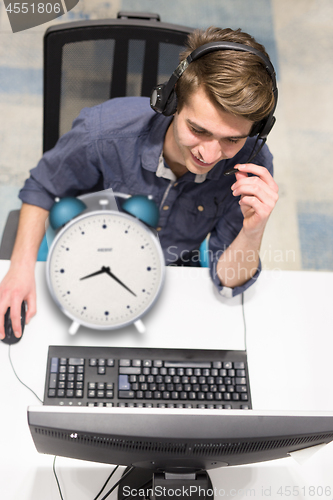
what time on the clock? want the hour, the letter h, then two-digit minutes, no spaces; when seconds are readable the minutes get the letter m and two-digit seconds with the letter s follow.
8h22
